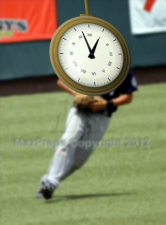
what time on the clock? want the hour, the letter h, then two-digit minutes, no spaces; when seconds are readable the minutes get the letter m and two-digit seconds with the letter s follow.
12h57
